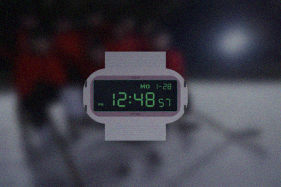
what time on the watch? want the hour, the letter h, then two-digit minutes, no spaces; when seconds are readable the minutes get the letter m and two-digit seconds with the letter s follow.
12h48m57s
